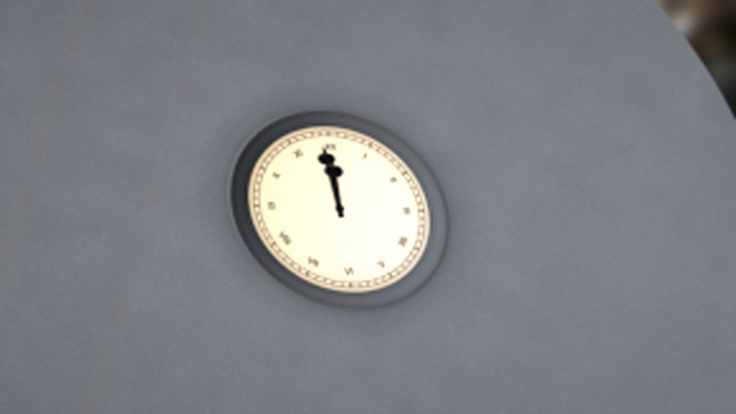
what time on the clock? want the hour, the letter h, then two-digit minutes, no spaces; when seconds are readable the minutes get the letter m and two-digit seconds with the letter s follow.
11h59
